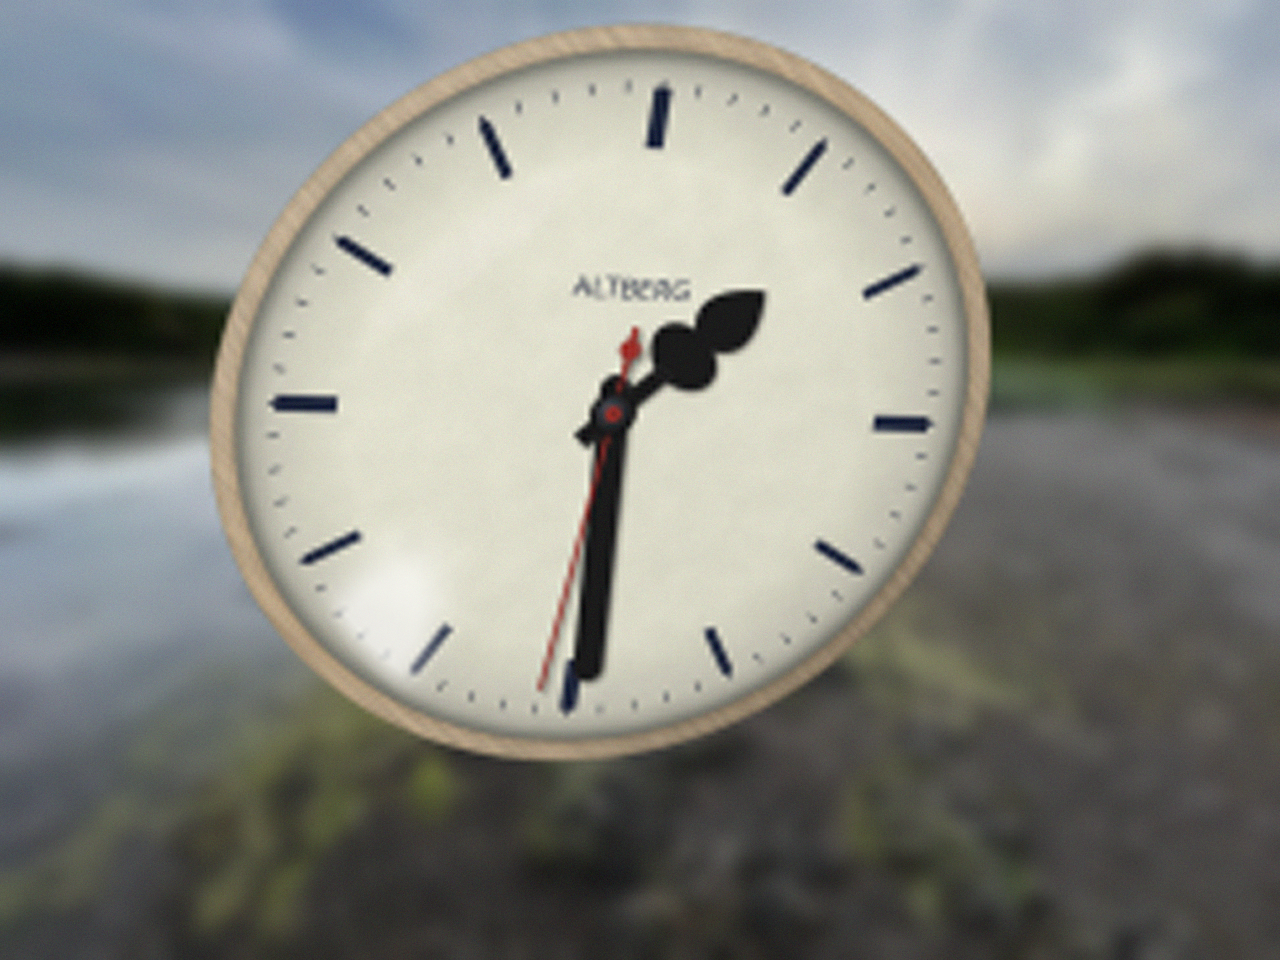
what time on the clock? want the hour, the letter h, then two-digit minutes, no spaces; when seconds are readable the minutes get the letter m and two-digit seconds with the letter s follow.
1h29m31s
